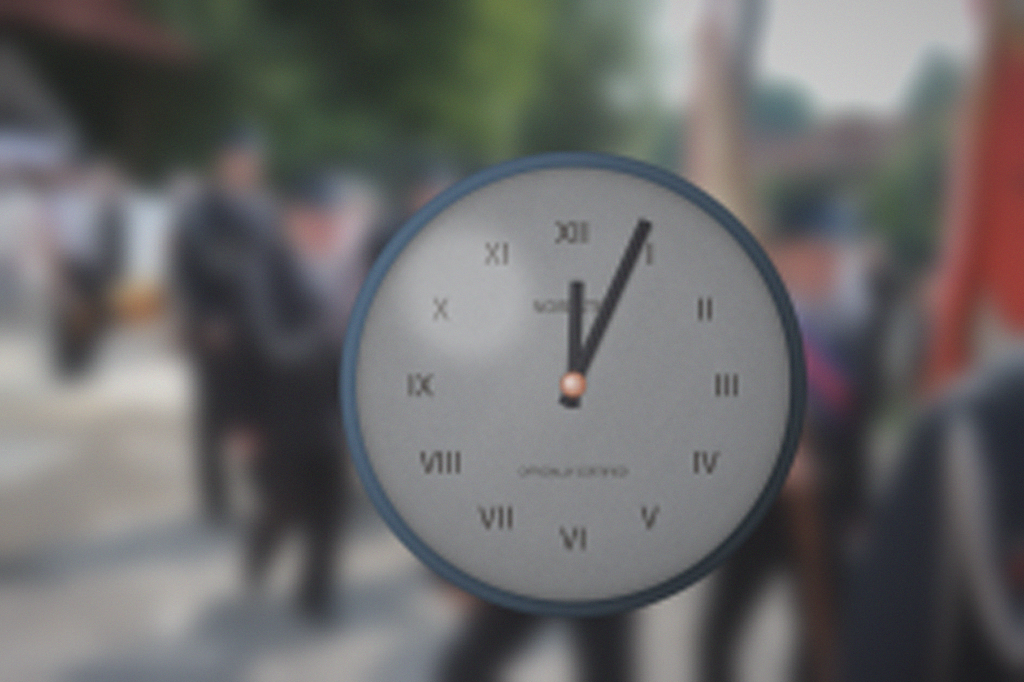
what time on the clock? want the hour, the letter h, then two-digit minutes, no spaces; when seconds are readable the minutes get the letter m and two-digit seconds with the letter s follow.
12h04
